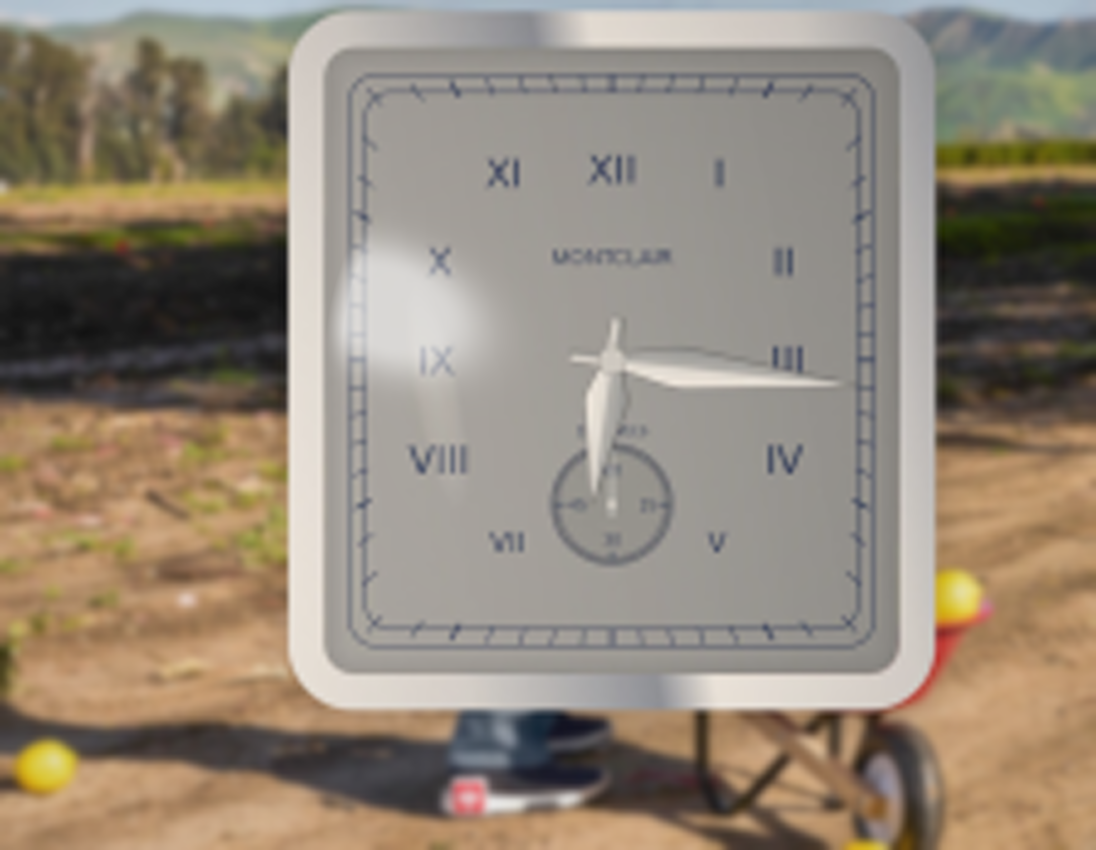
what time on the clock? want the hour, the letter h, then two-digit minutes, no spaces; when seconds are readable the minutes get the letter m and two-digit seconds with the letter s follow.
6h16
